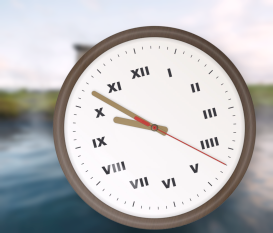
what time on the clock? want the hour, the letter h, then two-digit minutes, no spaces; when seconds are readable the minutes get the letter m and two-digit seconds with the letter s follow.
9h52m22s
